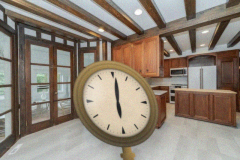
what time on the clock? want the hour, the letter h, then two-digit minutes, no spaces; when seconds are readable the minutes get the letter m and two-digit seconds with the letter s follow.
6h01
